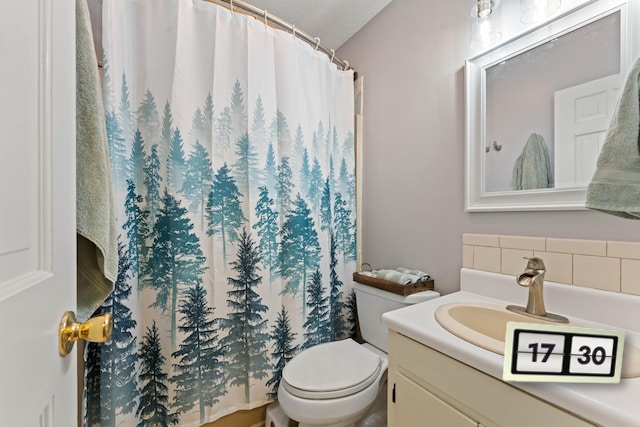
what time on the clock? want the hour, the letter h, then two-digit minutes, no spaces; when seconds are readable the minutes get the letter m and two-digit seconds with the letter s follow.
17h30
